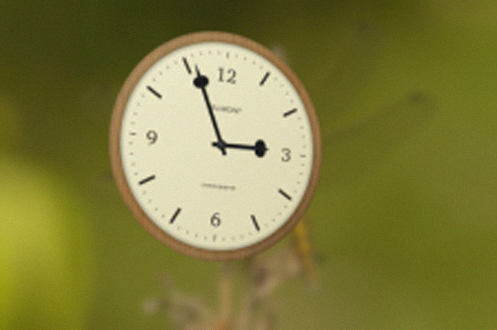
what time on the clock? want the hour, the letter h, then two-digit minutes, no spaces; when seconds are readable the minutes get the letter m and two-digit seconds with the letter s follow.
2h56
